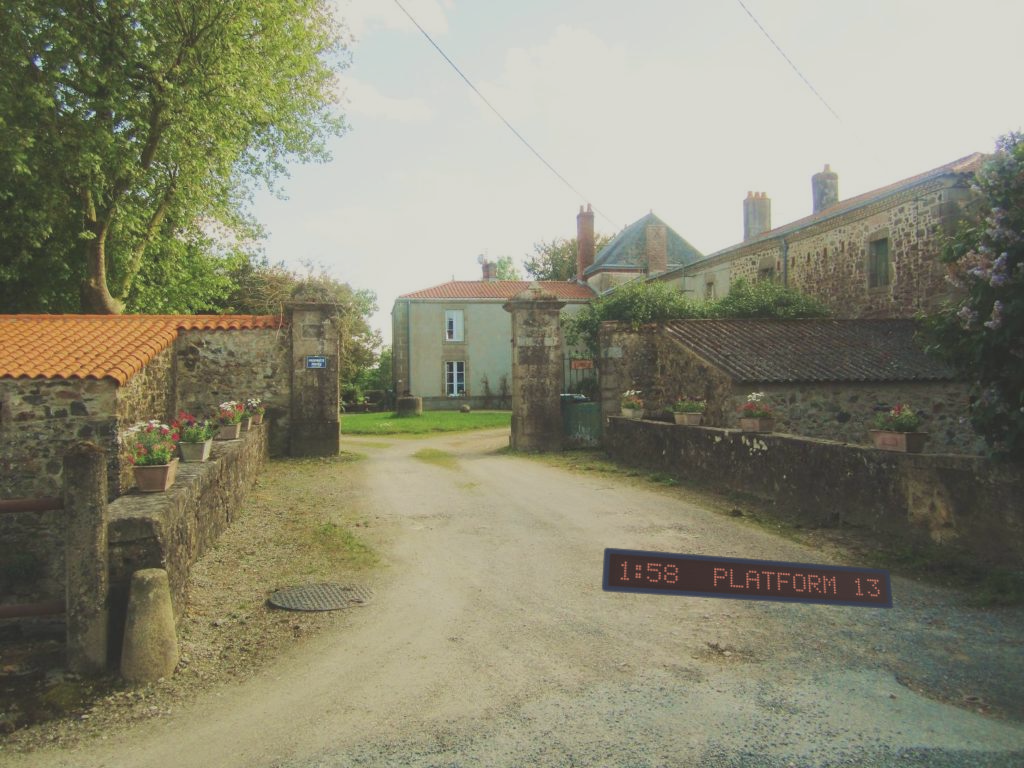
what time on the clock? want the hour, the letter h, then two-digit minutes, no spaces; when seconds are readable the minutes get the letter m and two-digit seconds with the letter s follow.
1h58
